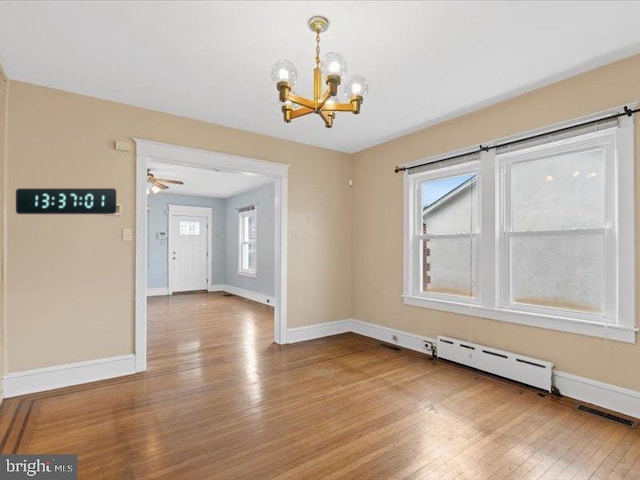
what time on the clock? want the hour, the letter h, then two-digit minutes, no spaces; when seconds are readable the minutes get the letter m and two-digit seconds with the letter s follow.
13h37m01s
